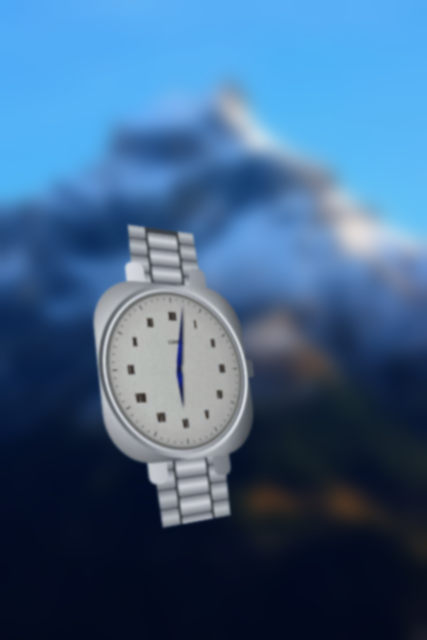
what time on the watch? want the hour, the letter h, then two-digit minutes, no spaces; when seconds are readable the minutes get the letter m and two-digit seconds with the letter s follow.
6h02
